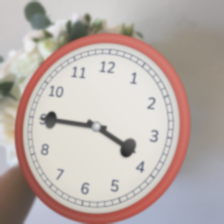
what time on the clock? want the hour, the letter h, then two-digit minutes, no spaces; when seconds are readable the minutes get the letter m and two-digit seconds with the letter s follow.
3h45
